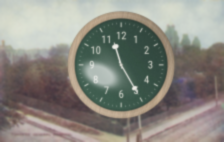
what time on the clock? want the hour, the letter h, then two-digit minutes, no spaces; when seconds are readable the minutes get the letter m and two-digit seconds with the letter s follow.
11h25
